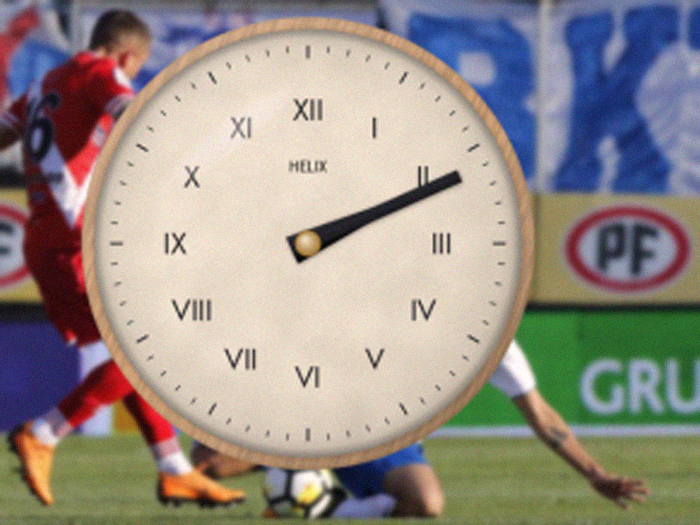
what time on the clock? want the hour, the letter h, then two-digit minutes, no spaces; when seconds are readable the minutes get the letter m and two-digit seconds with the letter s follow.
2h11
